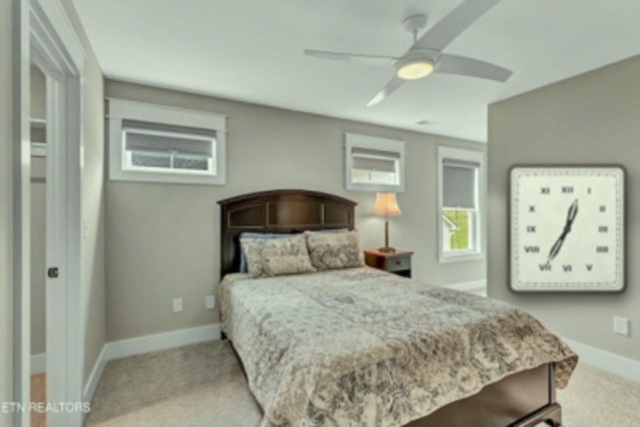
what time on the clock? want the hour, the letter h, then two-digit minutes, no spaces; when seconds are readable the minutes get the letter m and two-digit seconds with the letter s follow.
12h35
